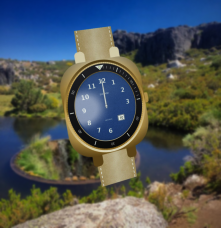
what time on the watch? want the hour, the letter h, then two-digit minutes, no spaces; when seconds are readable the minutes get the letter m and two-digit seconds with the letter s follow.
12h00
